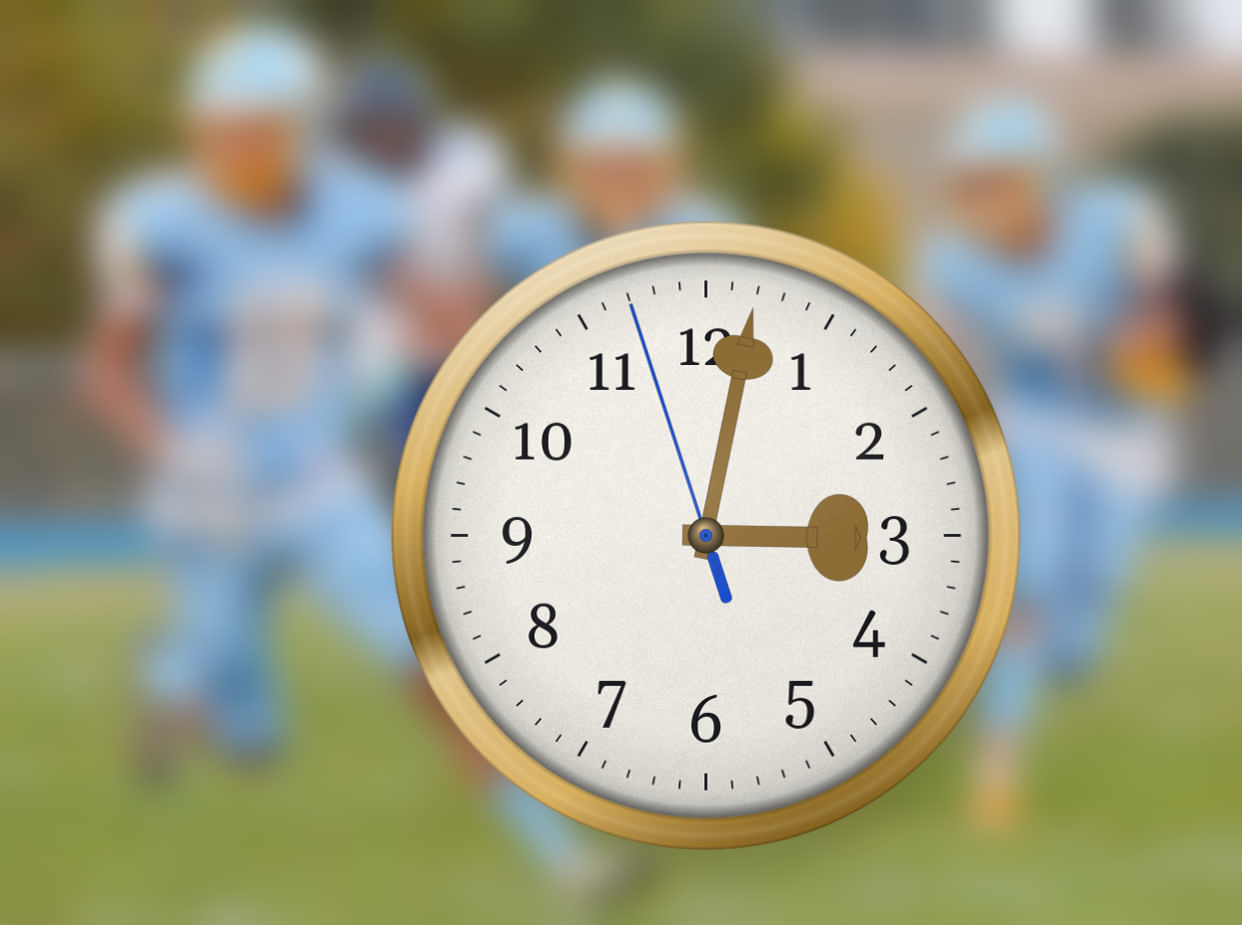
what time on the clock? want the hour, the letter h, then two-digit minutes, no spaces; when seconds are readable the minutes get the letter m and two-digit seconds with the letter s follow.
3h01m57s
